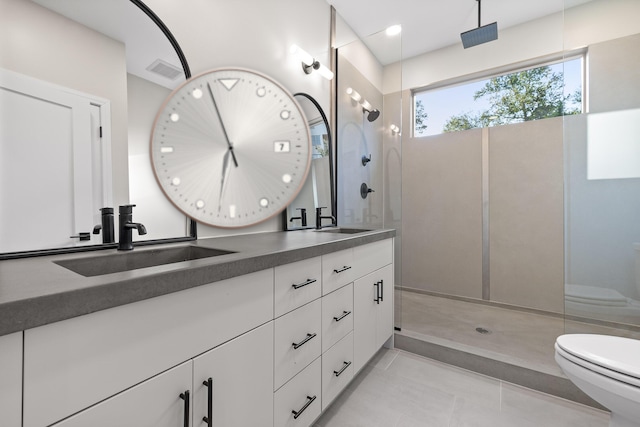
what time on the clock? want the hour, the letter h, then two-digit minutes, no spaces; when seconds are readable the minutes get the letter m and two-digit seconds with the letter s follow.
6h31m57s
